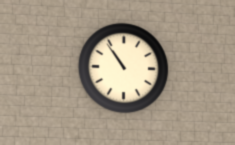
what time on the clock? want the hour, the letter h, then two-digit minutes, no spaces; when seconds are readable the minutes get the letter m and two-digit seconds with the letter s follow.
10h54
